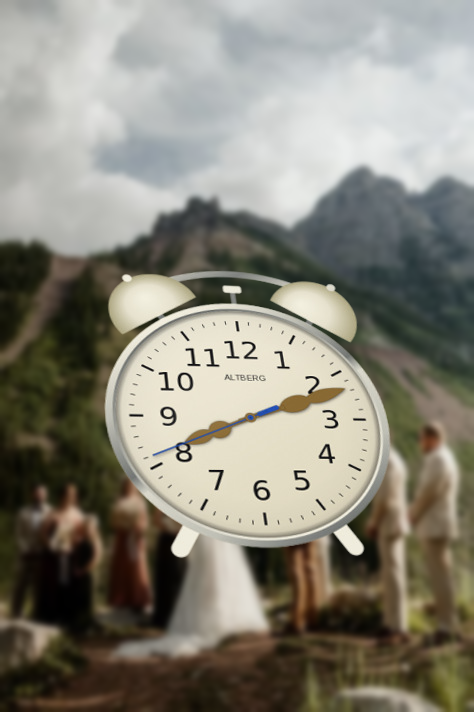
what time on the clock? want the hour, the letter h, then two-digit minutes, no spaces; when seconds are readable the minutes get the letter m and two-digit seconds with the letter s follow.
8h11m41s
